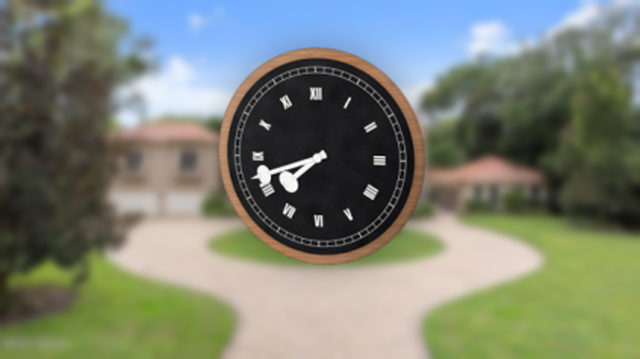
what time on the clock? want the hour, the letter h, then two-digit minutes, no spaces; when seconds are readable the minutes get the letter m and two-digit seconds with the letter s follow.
7h42
